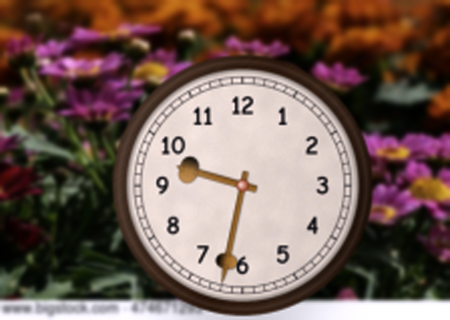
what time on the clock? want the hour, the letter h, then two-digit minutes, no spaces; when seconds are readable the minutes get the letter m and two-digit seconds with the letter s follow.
9h32
